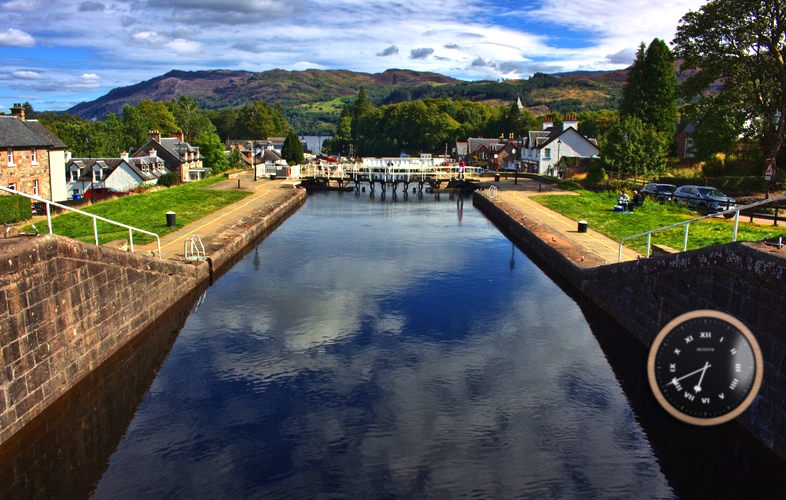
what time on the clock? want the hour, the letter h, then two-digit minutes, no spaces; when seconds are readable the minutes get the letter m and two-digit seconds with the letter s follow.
6h41
